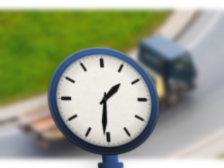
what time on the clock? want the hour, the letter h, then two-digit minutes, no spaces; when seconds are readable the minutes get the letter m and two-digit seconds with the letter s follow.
1h31
